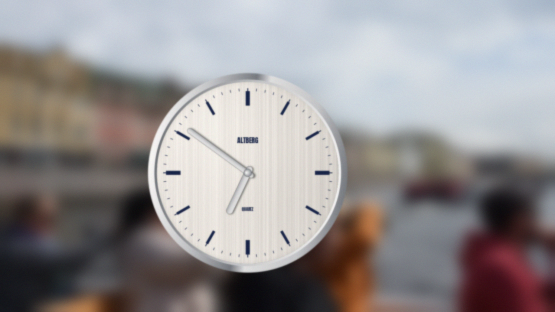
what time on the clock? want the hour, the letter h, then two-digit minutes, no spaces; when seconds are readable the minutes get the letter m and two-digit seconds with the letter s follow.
6h51
